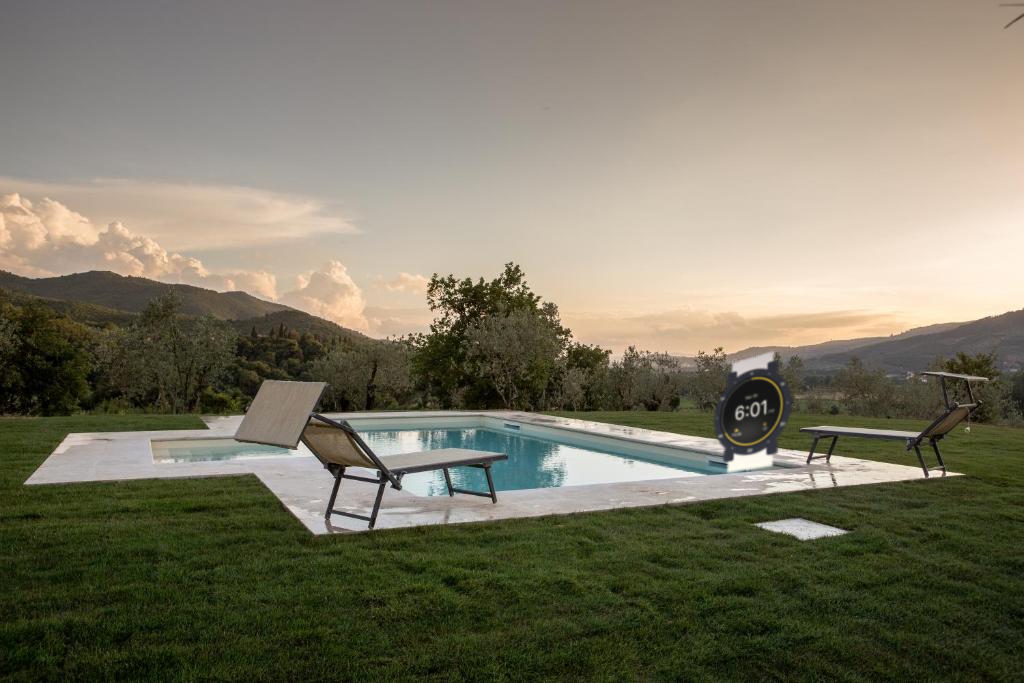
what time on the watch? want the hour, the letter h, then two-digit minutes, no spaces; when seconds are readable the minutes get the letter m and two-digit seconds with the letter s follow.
6h01
